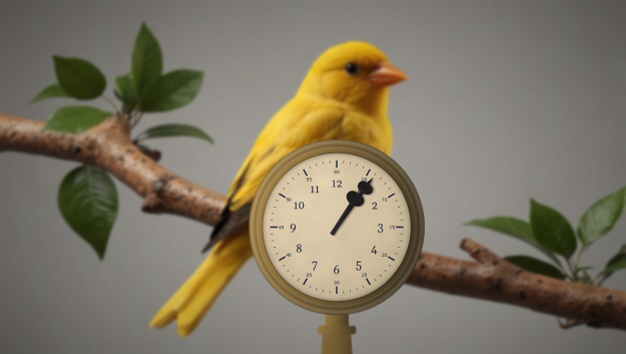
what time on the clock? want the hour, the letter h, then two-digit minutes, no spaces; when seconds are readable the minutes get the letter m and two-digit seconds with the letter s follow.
1h06
